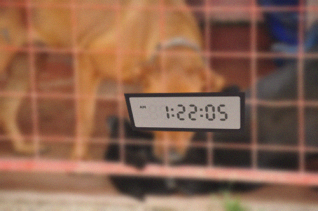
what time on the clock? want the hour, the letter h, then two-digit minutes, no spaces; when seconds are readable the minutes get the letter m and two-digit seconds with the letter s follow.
1h22m05s
